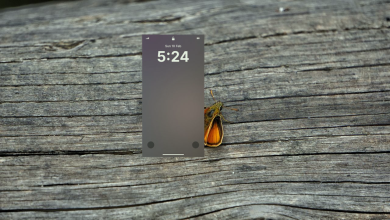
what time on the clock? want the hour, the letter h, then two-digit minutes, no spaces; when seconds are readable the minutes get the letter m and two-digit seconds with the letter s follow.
5h24
